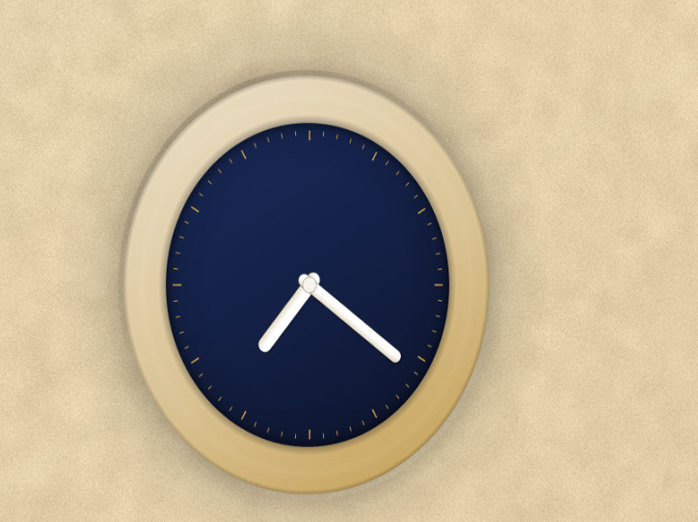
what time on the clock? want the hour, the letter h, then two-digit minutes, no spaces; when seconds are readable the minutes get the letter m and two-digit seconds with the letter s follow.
7h21
